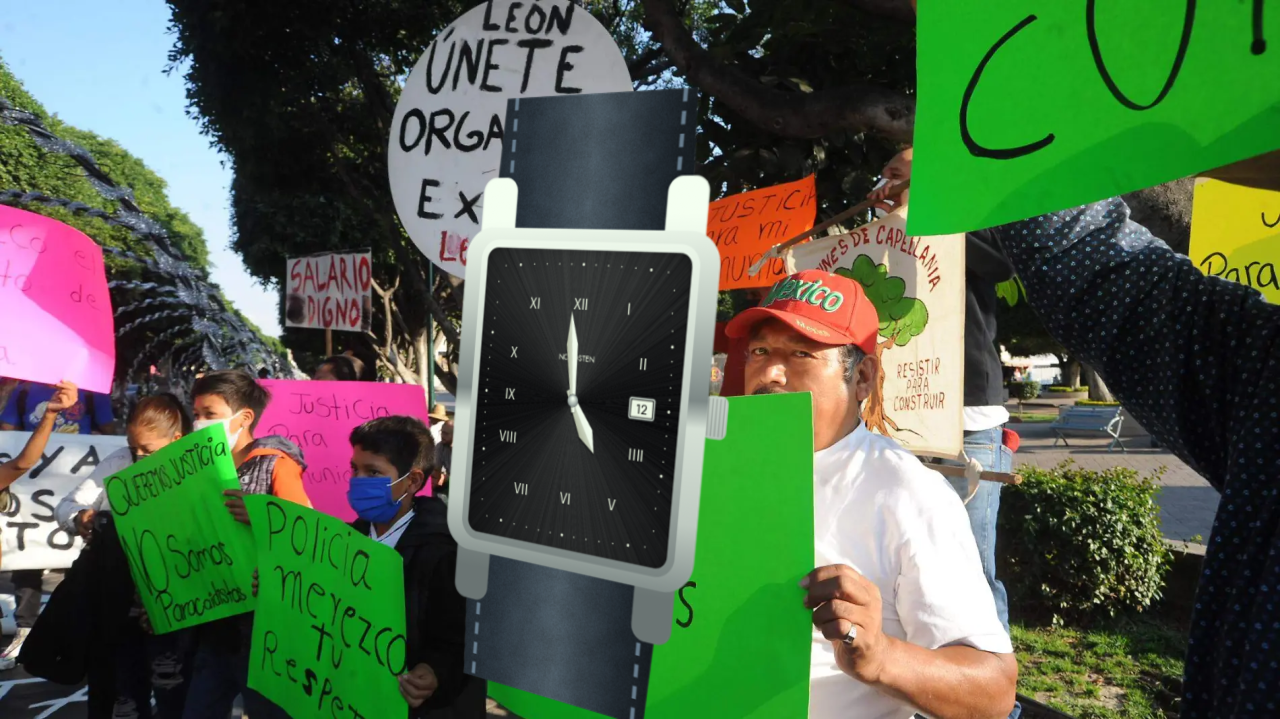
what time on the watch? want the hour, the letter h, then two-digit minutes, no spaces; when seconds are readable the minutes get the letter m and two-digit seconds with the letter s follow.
4h59
